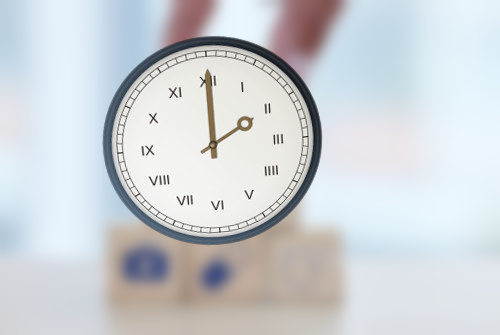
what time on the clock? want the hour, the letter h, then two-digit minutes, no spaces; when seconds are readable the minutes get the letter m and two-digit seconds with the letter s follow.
2h00
